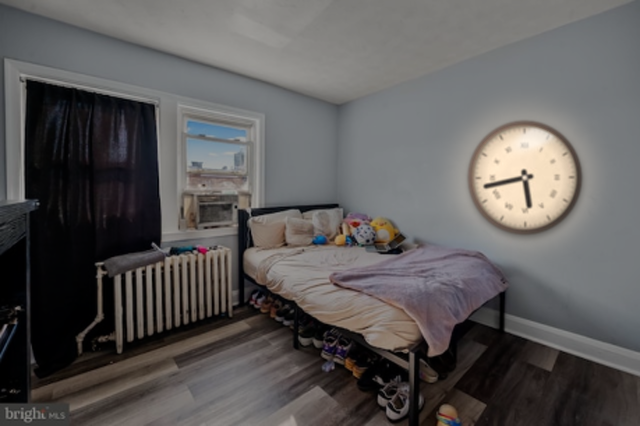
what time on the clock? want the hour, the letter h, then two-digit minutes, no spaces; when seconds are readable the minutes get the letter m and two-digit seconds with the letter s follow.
5h43
